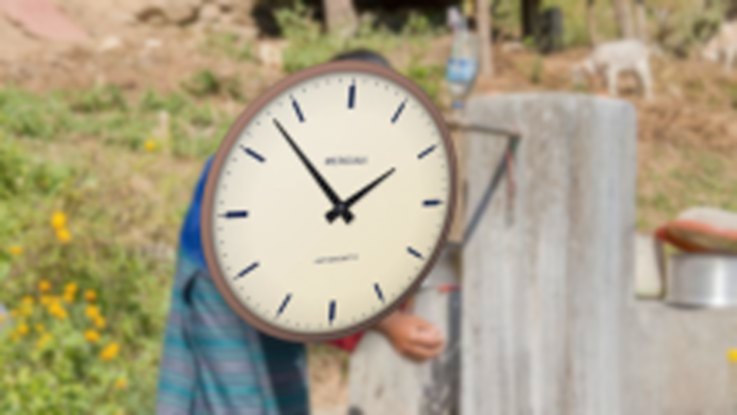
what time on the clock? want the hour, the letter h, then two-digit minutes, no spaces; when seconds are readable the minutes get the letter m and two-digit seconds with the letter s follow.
1h53
